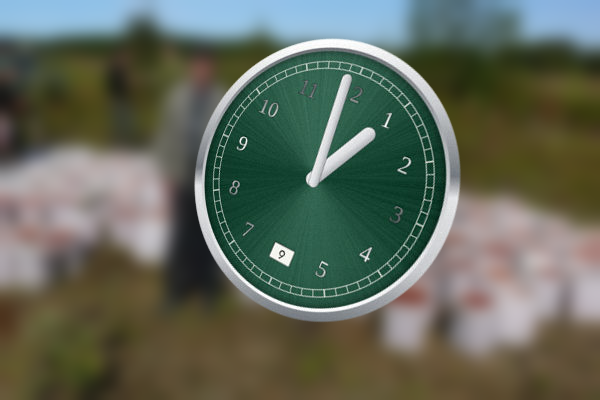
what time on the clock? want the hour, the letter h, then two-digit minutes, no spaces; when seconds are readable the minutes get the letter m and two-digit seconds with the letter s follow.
12h59
